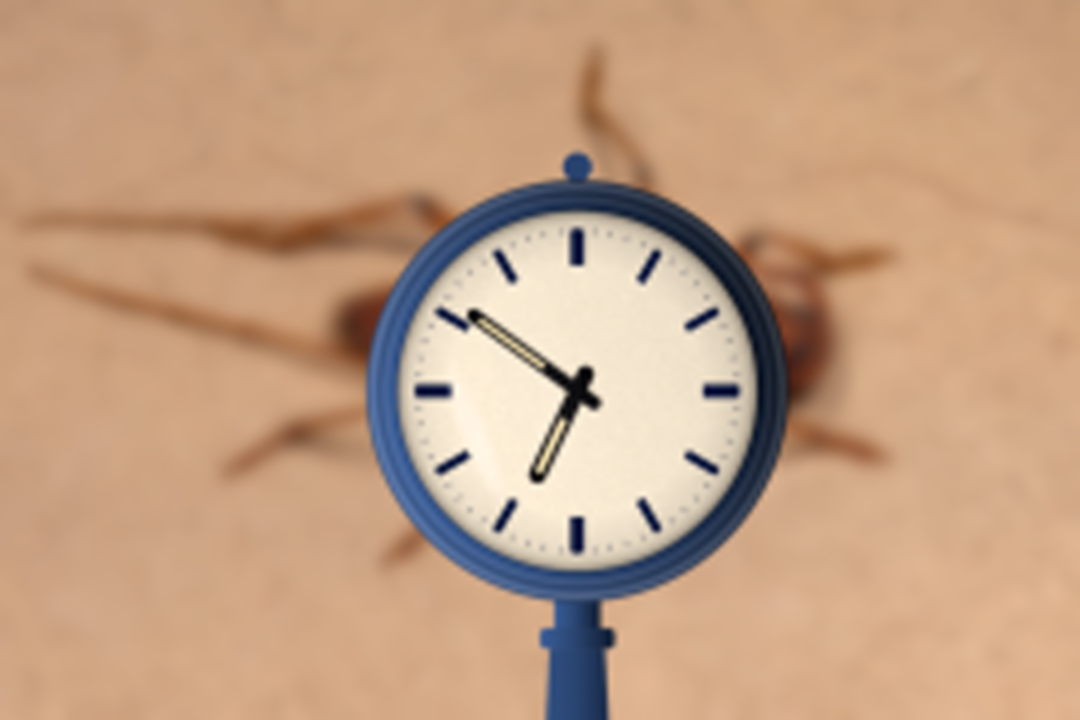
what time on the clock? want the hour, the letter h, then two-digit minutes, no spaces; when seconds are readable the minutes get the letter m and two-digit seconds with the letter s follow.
6h51
